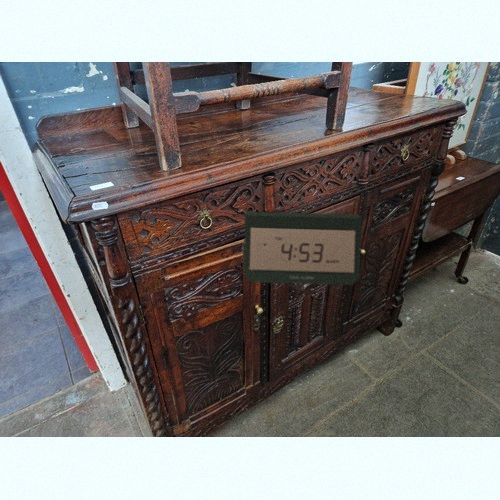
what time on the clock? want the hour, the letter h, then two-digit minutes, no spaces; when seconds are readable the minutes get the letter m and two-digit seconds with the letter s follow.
4h53
